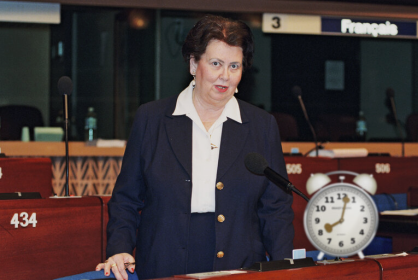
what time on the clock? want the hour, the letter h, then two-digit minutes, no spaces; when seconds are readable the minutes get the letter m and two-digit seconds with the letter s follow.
8h02
